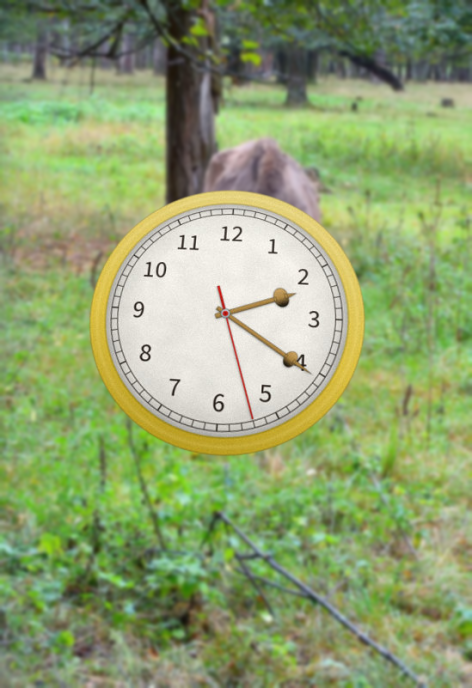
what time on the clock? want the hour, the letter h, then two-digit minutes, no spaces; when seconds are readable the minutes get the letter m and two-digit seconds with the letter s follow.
2h20m27s
